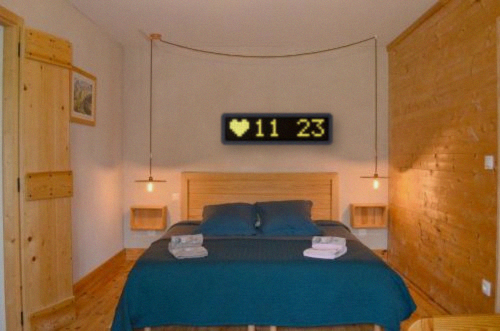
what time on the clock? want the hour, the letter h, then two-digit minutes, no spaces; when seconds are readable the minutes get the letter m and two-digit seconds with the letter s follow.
11h23
